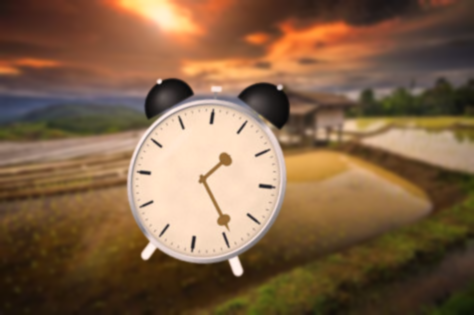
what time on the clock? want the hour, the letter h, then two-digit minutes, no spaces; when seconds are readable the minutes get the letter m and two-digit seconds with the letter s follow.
1h24
